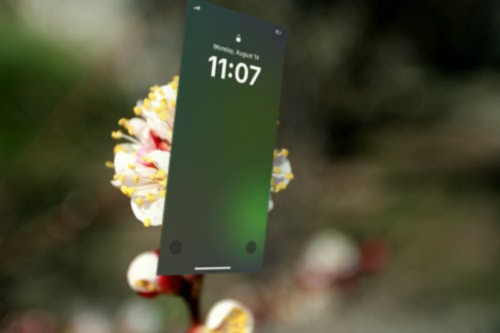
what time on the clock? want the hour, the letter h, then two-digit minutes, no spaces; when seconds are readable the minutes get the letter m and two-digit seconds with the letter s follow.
11h07
